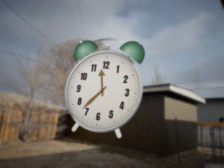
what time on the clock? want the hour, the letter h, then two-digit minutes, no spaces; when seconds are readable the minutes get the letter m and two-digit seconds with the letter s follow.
11h37
